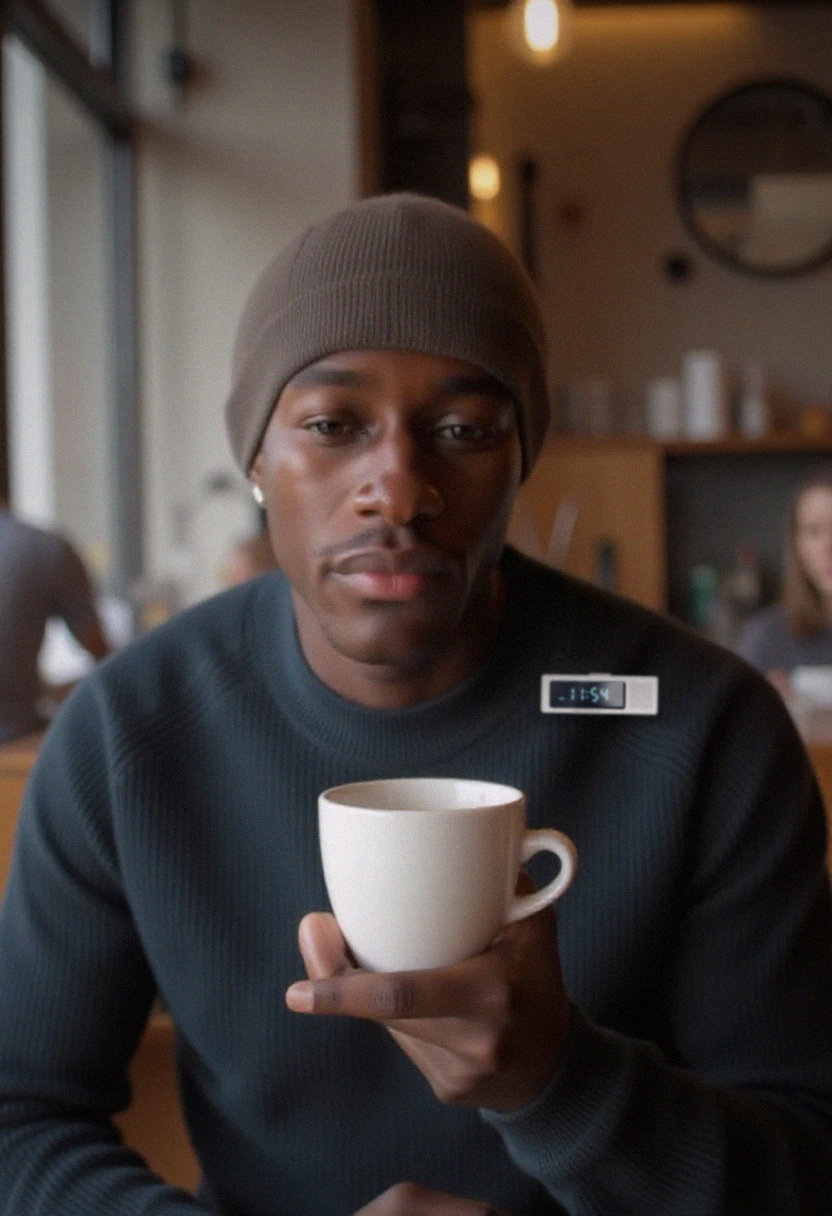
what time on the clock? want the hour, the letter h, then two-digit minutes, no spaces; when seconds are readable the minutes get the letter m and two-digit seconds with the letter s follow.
11h54
